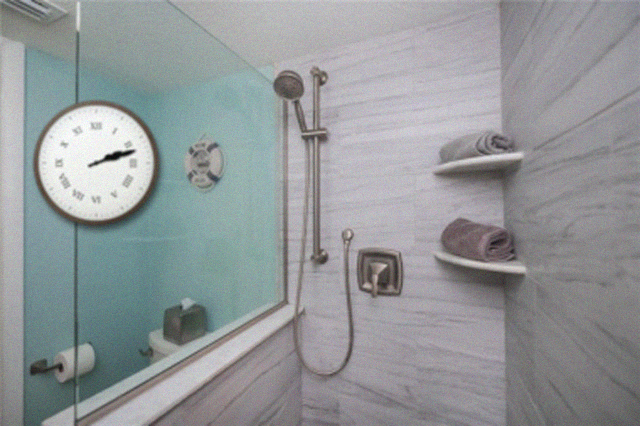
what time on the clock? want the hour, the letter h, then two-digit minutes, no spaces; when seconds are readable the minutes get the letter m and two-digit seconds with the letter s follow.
2h12
